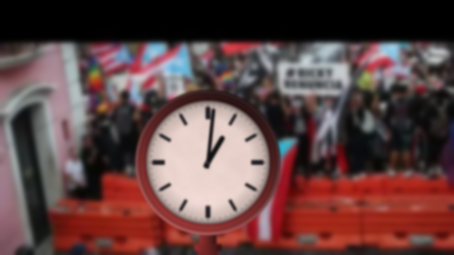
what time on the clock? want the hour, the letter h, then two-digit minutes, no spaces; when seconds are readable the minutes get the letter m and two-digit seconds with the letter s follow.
1h01
